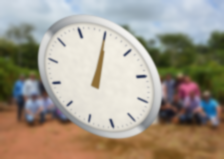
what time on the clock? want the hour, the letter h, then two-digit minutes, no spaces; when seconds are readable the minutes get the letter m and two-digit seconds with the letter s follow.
1h05
